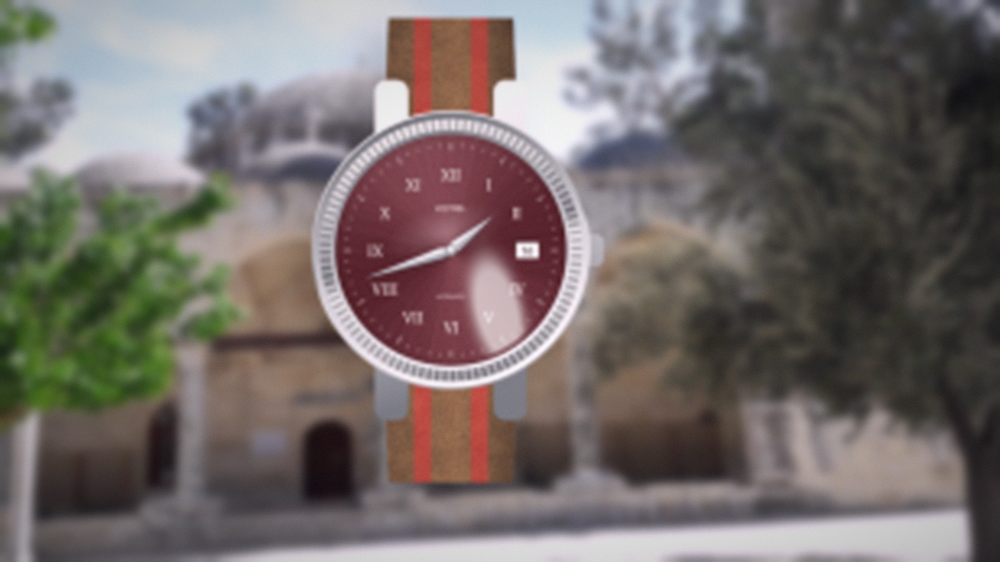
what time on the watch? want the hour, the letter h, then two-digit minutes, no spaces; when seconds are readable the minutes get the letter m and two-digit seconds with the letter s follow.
1h42
